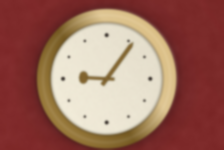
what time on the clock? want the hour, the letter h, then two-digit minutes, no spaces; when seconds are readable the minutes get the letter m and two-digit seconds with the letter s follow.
9h06
